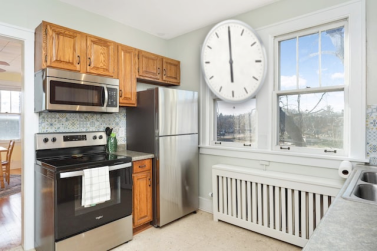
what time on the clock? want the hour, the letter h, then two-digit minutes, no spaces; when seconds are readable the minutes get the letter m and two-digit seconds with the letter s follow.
6h00
